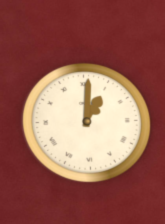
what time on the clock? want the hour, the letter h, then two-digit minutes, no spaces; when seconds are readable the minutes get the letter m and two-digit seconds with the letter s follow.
1h01
